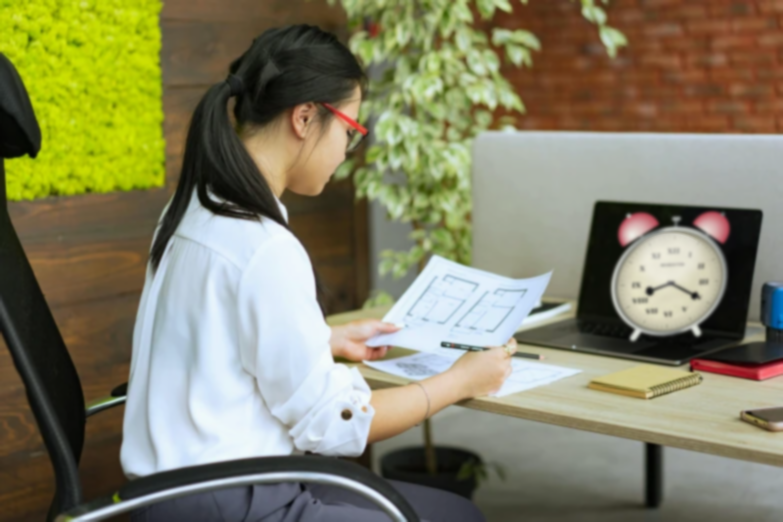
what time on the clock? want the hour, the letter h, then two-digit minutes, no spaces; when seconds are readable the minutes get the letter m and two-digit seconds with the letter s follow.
8h20
